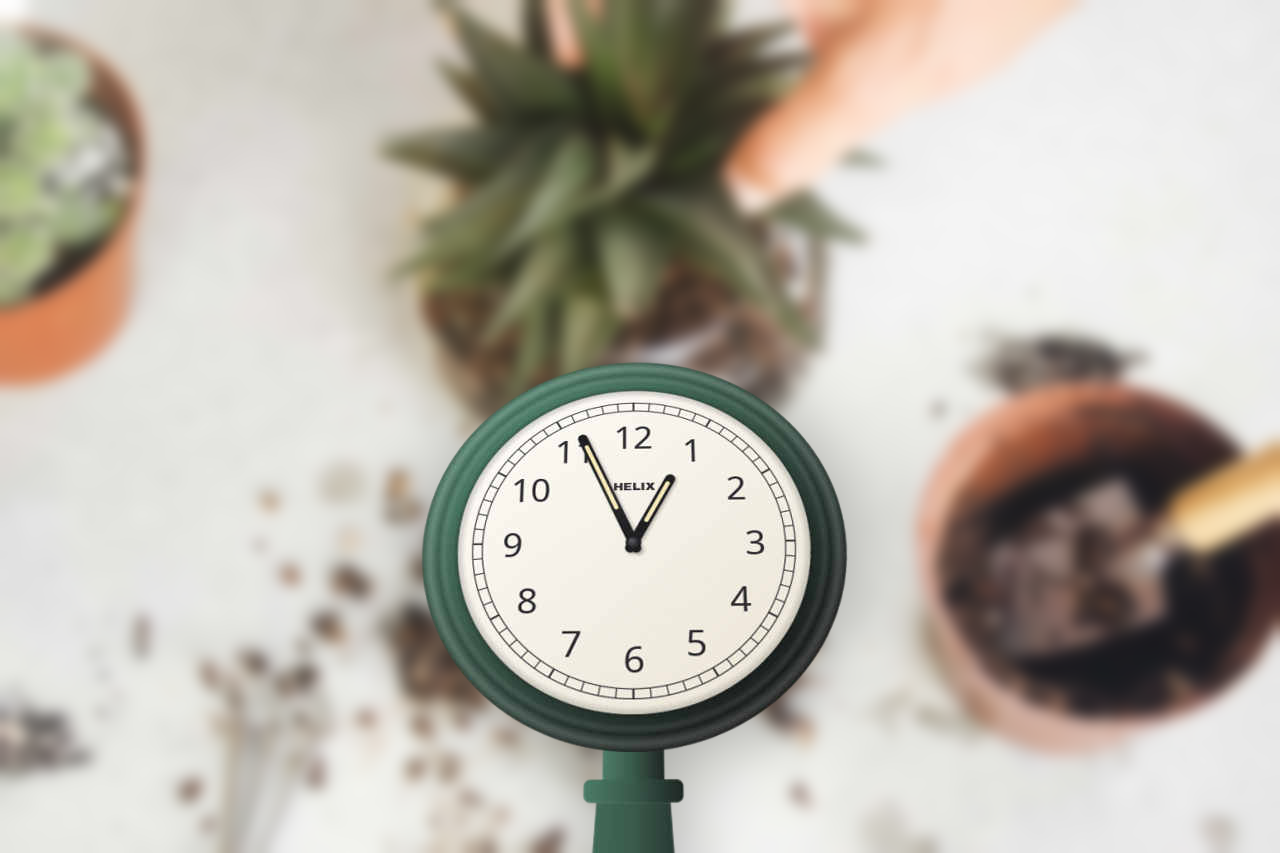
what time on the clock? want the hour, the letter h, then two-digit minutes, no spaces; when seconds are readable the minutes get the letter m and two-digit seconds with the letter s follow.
12h56
